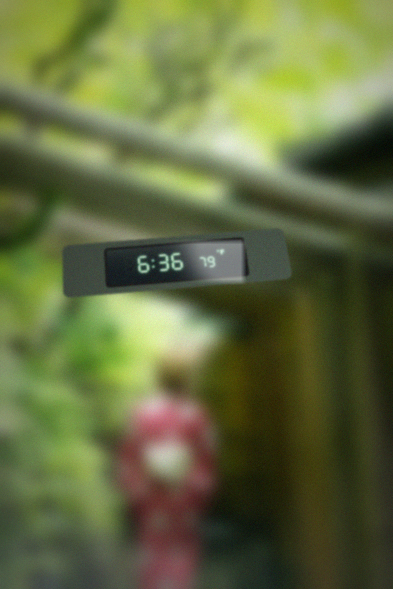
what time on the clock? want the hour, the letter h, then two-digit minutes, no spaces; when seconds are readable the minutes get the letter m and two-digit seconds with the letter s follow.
6h36
